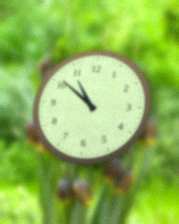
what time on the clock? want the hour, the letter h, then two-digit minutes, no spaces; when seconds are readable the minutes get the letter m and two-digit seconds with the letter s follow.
10h51
